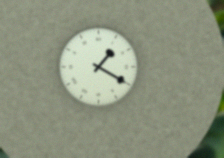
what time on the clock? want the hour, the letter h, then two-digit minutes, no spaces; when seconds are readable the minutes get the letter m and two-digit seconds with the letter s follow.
1h20
